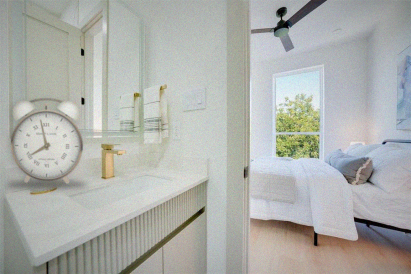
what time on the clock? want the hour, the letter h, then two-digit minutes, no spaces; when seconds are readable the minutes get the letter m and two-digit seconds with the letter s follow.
7h58
